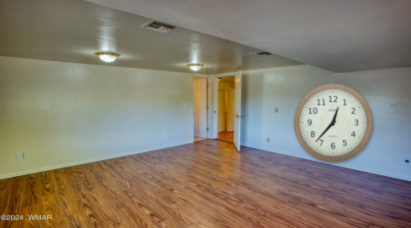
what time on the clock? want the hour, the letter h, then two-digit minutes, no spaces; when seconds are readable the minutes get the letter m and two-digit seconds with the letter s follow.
12h37
